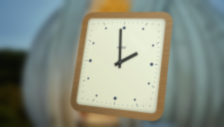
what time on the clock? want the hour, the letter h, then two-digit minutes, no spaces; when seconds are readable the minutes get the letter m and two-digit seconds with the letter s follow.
1h59
